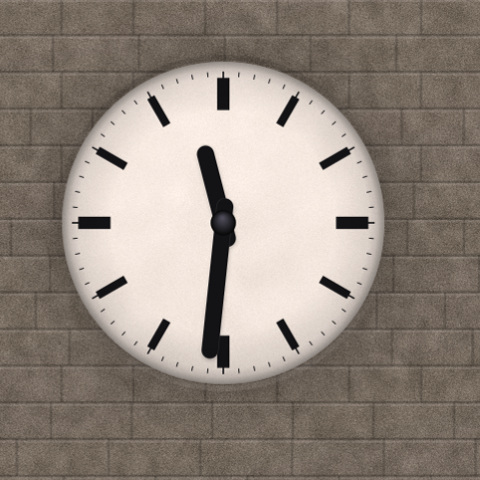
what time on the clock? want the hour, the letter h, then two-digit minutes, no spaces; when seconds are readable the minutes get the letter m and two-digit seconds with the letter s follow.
11h31
